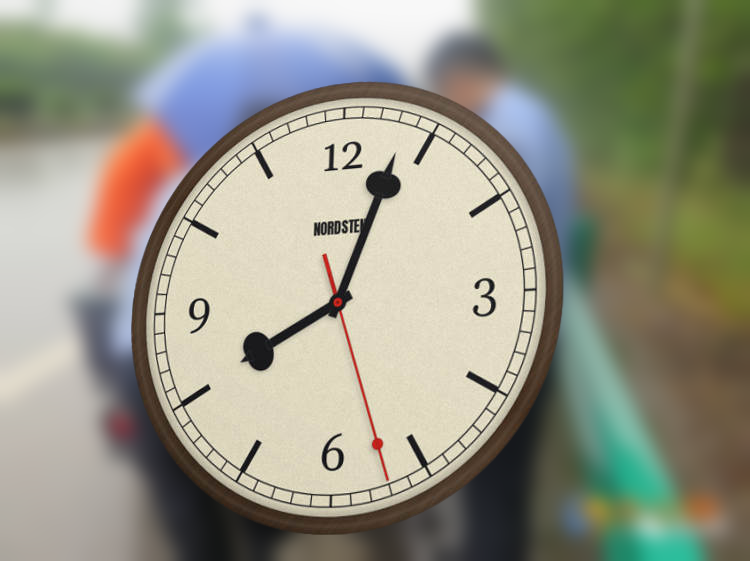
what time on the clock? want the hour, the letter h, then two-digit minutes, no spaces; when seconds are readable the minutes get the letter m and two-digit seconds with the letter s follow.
8h03m27s
